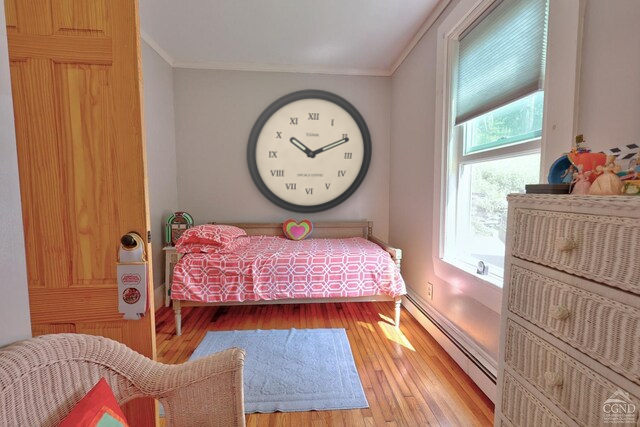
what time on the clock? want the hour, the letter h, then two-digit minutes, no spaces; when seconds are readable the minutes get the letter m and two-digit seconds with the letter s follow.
10h11
